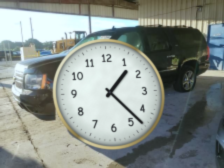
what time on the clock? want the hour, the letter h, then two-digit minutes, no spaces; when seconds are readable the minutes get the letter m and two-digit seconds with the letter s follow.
1h23
